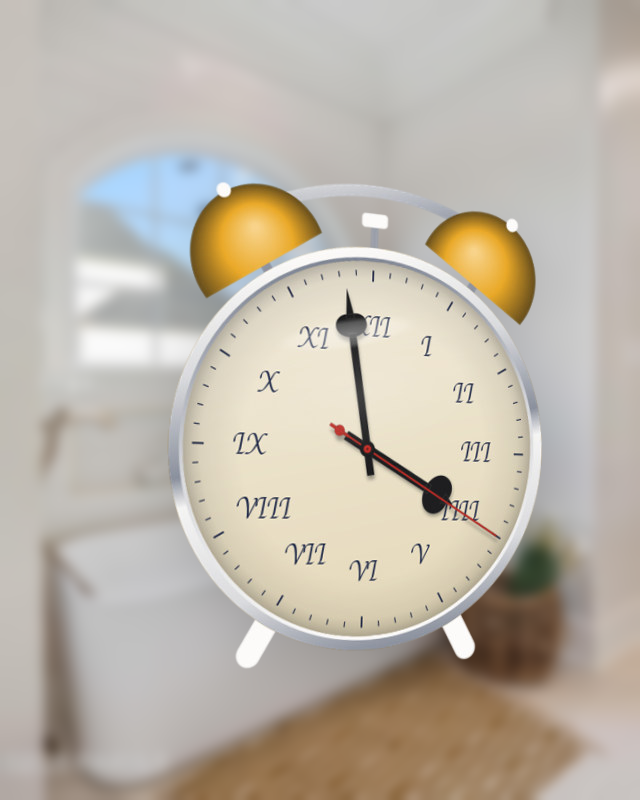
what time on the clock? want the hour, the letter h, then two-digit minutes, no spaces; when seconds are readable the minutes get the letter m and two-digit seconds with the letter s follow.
3h58m20s
